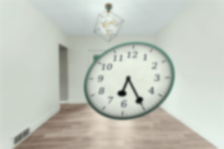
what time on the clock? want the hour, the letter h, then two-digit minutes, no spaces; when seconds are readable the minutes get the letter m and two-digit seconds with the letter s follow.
6h25
